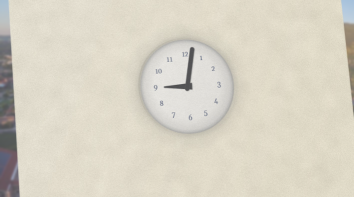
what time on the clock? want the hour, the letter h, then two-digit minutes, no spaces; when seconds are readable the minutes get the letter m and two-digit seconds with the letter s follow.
9h02
